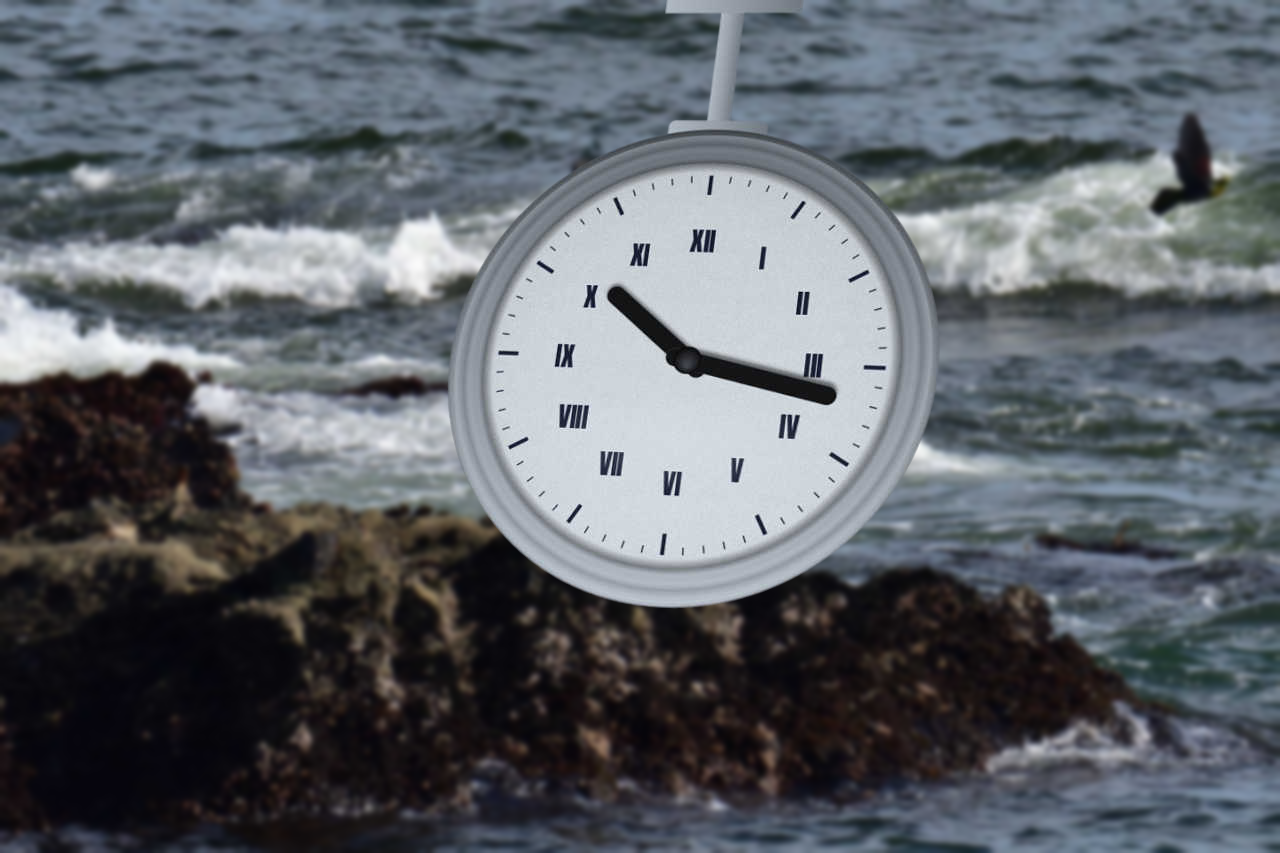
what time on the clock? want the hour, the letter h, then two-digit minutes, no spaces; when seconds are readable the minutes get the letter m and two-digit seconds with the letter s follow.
10h17
